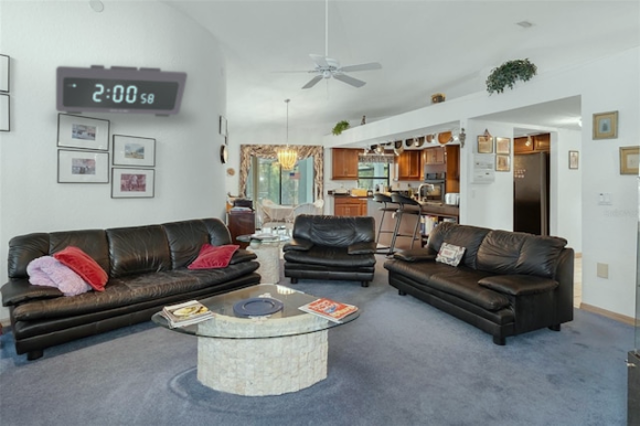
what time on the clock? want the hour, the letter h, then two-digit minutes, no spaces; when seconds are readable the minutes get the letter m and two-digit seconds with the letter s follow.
2h00m58s
